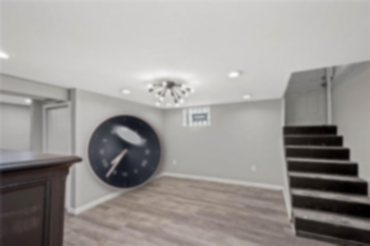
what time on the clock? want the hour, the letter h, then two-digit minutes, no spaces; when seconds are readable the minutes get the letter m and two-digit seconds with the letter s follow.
7h36
